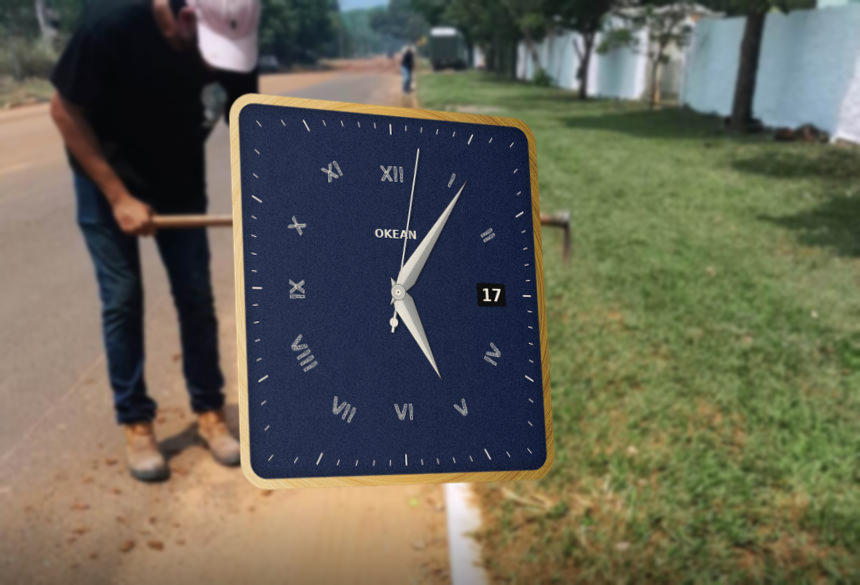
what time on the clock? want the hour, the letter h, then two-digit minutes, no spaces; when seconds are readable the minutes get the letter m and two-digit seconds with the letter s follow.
5h06m02s
